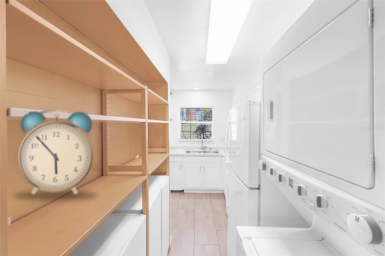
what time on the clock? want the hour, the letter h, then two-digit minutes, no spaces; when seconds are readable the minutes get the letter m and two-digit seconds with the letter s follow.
5h53
